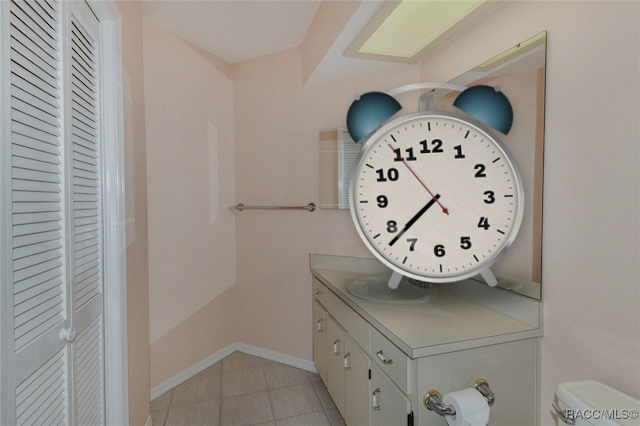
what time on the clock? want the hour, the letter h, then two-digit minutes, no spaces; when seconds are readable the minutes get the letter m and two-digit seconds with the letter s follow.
7h37m54s
